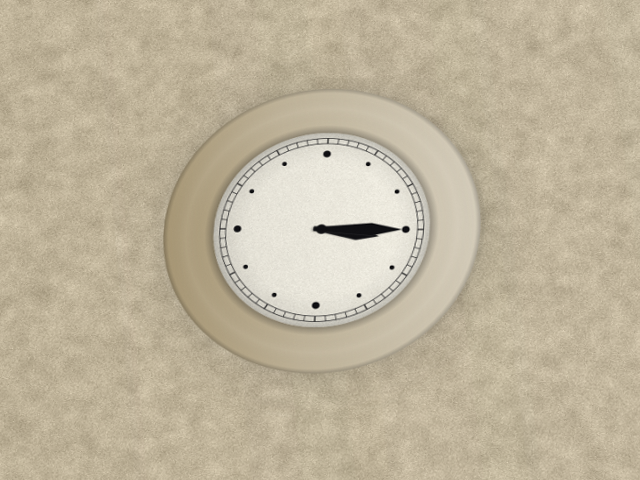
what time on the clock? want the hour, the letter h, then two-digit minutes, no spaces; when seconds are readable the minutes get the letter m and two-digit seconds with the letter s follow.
3h15
